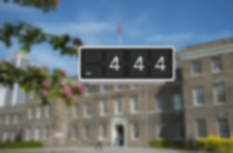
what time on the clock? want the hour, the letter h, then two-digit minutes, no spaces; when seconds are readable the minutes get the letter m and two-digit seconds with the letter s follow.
4h44
